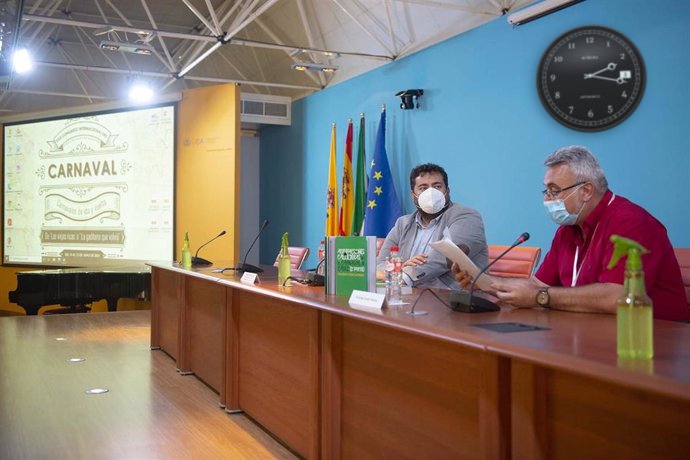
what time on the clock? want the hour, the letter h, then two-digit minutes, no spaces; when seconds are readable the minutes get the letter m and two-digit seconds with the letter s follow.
2h17
